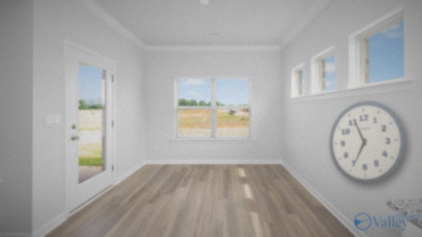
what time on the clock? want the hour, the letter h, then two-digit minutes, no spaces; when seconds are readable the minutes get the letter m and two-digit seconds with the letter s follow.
6h56
